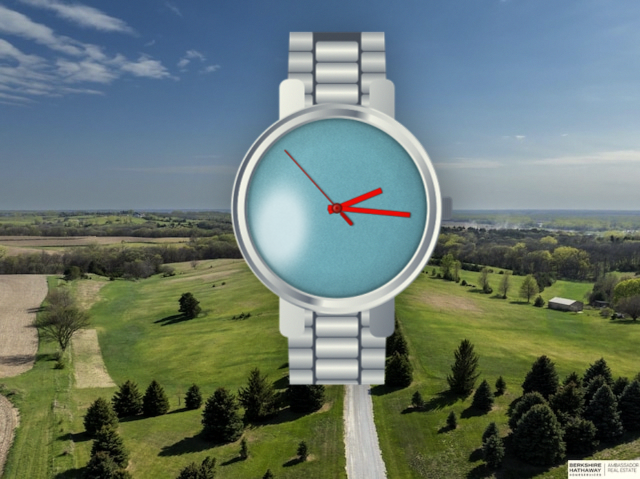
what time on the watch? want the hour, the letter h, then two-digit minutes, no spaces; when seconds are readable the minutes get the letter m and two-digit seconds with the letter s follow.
2h15m53s
